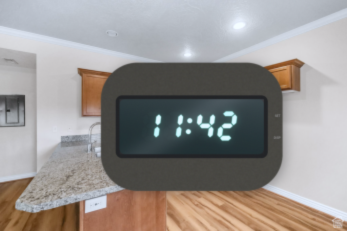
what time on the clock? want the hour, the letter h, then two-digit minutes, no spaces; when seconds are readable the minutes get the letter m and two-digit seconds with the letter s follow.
11h42
